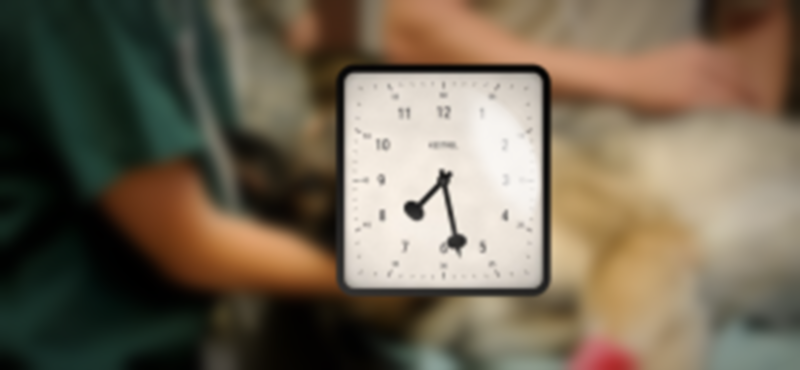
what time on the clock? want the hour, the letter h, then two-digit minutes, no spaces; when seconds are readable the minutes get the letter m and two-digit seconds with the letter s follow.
7h28
